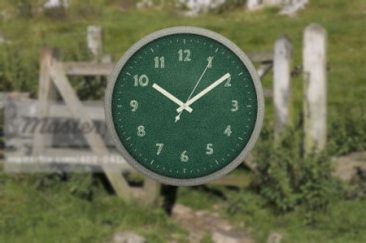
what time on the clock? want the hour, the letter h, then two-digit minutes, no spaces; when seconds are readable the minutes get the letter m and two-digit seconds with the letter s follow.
10h09m05s
